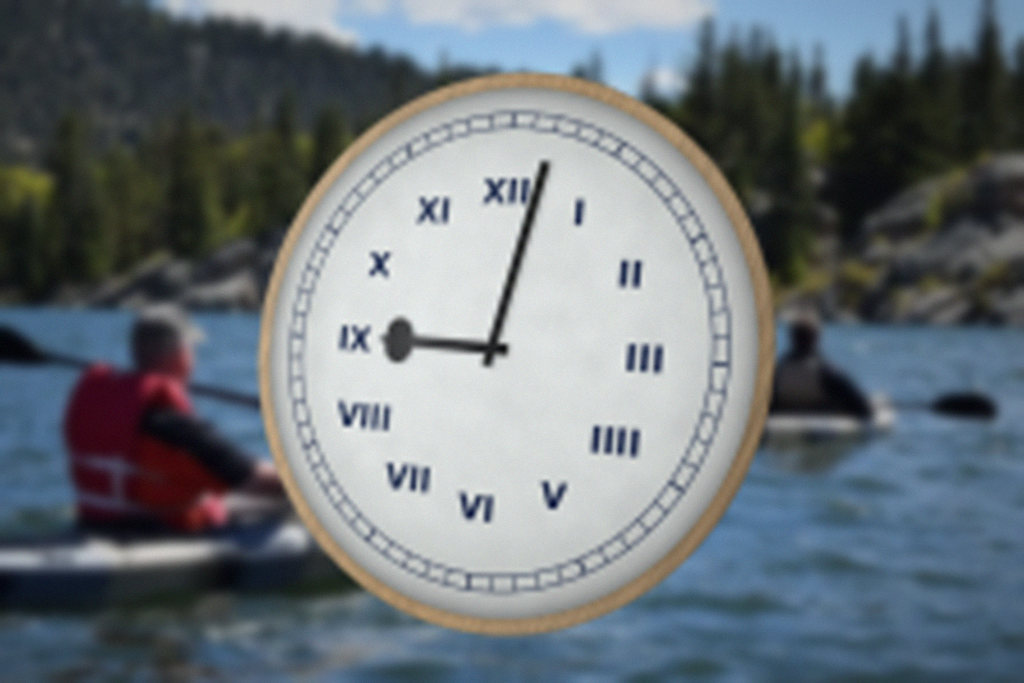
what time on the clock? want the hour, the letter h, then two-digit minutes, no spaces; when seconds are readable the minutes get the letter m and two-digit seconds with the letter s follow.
9h02
